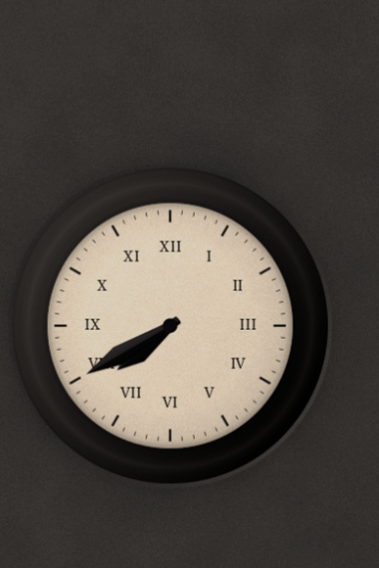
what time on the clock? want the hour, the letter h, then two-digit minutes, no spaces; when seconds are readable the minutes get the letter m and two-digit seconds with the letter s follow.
7h40
